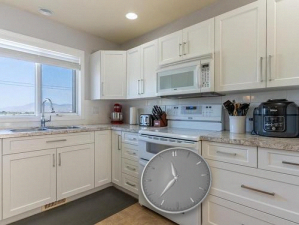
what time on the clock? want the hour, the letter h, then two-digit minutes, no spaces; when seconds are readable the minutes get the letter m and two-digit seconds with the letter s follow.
11h37
